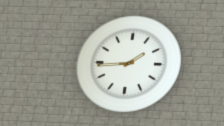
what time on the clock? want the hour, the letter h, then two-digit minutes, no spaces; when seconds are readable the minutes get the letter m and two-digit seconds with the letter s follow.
1h44
